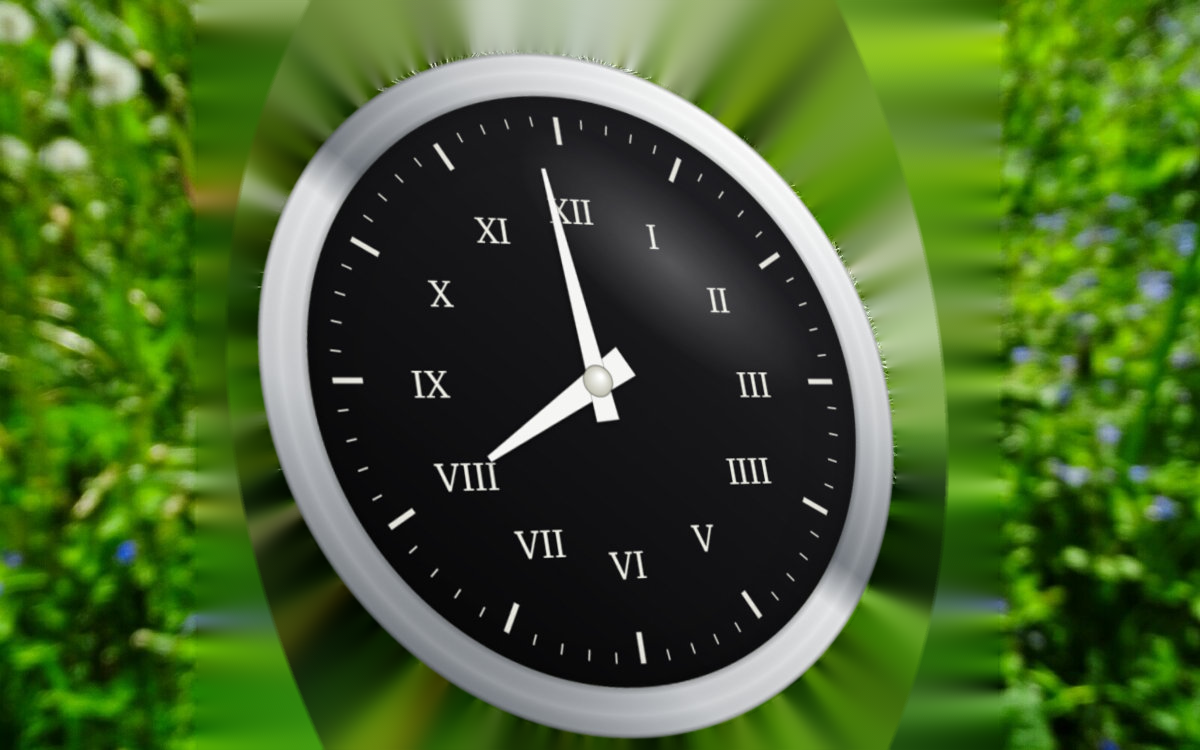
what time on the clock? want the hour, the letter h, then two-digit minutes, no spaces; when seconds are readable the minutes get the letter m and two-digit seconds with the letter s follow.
7h59
